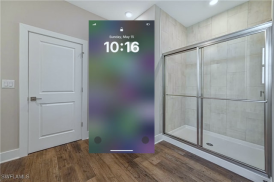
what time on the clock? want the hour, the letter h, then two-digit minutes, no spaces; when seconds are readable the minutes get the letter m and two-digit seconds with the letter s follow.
10h16
